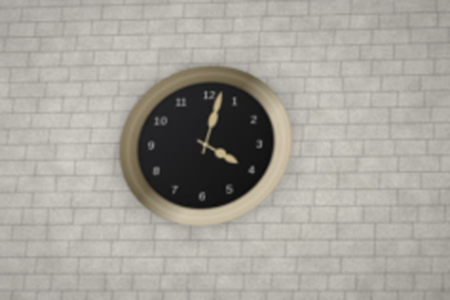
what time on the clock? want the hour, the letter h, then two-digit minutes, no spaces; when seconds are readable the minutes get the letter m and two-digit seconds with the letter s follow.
4h02
